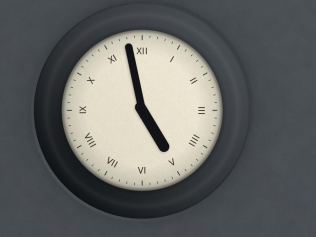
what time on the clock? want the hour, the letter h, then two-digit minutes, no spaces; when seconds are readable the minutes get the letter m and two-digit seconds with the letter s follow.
4h58
